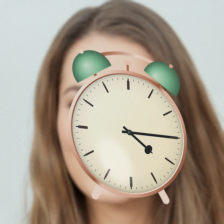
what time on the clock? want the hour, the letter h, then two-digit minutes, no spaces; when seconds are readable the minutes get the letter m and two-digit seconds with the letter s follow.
4h15
